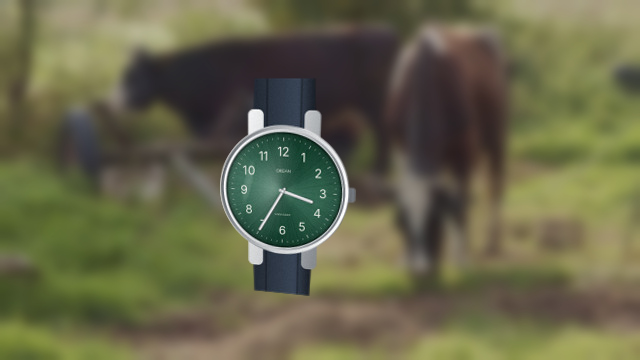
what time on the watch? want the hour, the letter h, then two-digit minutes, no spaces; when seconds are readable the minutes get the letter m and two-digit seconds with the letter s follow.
3h35
